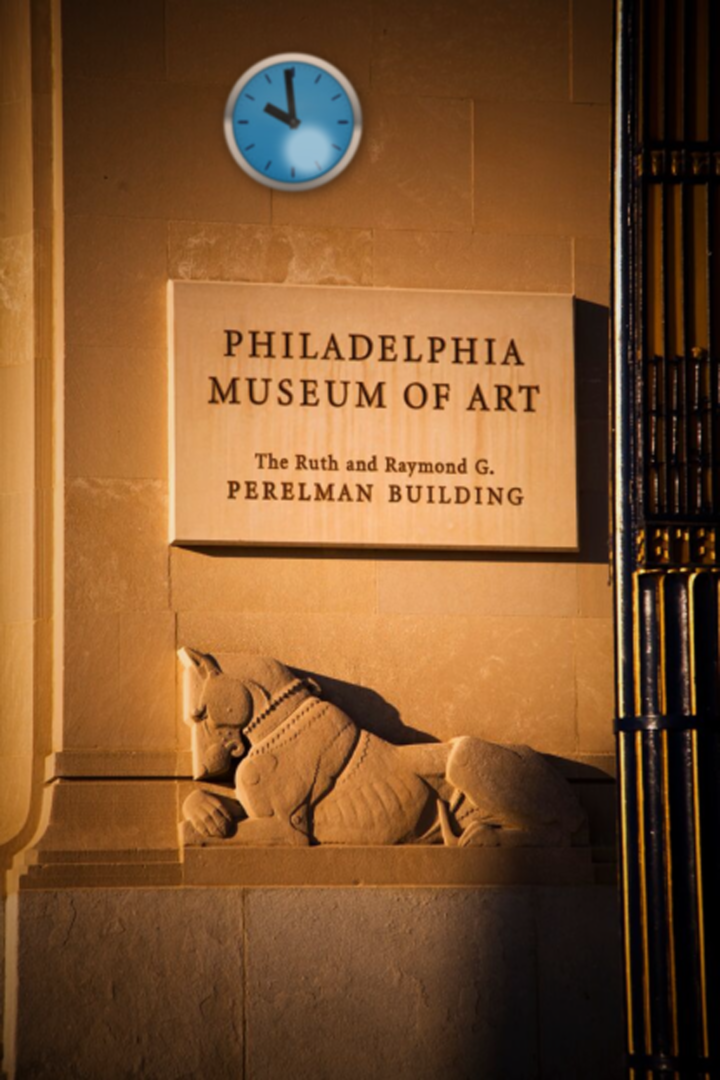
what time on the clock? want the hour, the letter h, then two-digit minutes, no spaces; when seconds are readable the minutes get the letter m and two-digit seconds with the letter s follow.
9h59
